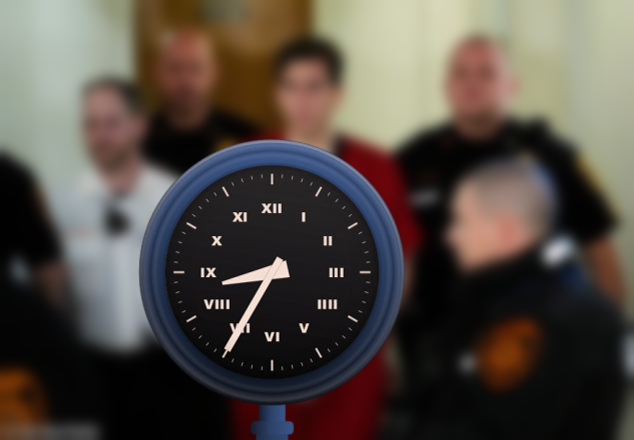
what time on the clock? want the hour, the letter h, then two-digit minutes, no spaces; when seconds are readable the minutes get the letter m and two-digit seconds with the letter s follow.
8h35
